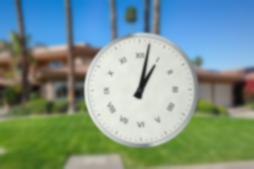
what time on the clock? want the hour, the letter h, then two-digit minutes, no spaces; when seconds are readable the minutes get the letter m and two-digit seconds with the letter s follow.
1h02
